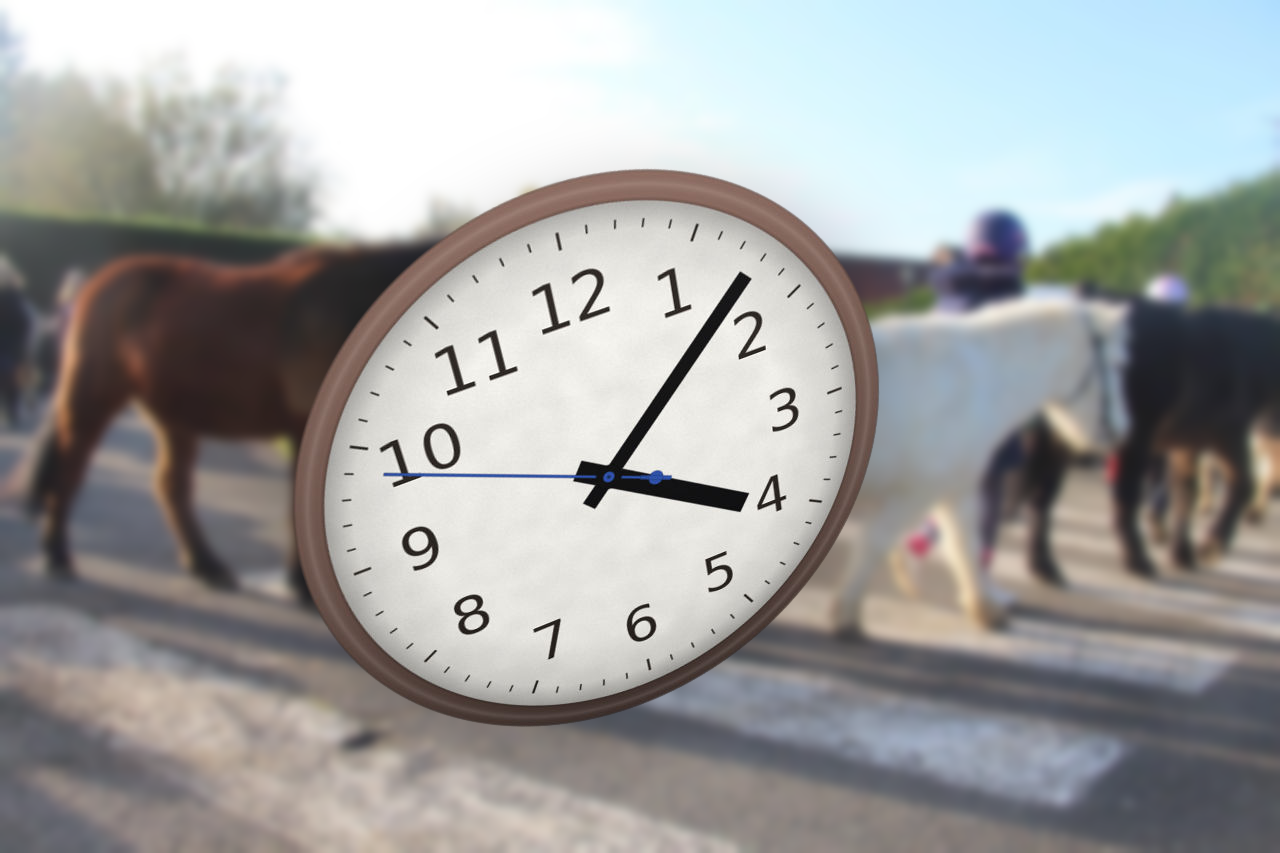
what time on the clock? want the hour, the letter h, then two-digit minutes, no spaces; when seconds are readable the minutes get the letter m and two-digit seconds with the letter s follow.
4h07m49s
